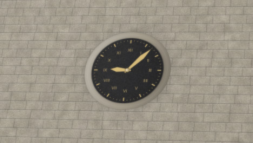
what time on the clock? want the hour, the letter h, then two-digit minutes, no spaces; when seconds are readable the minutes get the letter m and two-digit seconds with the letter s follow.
9h07
